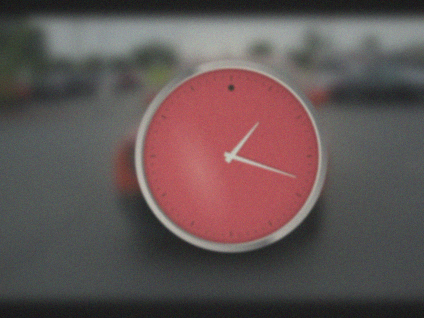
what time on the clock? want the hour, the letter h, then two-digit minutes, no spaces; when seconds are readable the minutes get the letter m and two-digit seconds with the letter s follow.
1h18
